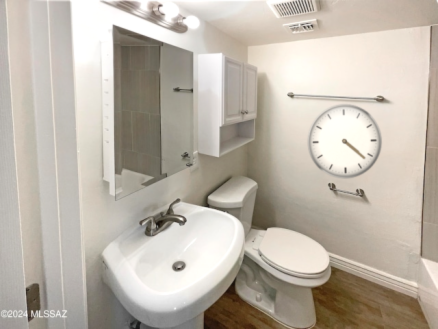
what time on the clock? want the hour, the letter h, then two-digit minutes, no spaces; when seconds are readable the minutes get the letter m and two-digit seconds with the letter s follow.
4h22
